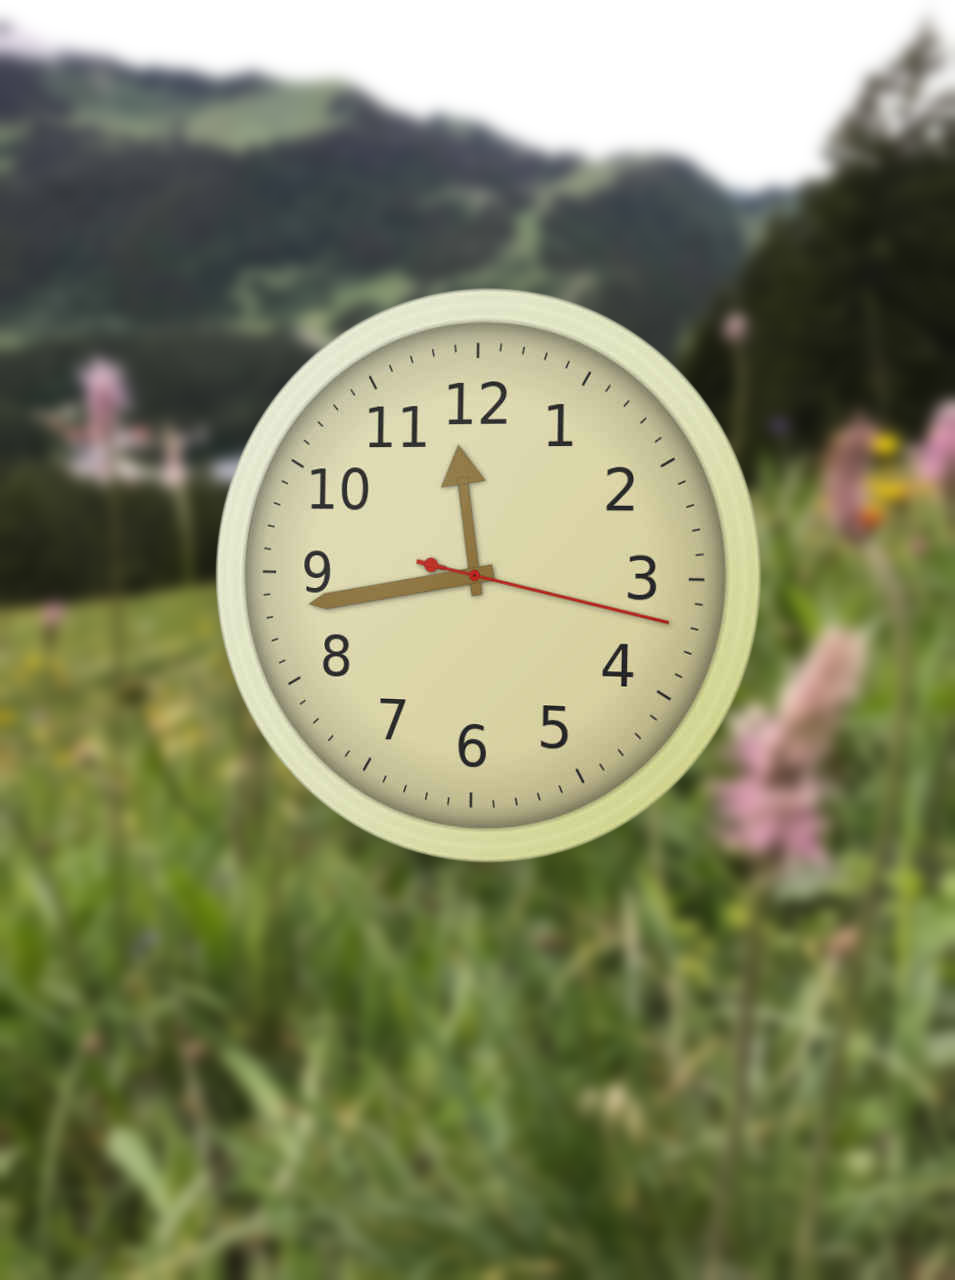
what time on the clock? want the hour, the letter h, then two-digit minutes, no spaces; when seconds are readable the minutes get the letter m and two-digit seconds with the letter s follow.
11h43m17s
